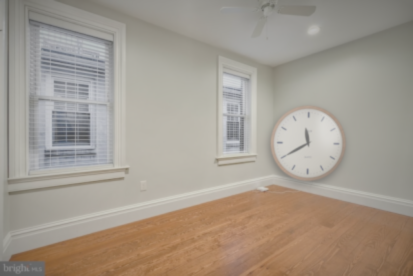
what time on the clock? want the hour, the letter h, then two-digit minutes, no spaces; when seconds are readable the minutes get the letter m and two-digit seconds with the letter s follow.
11h40
